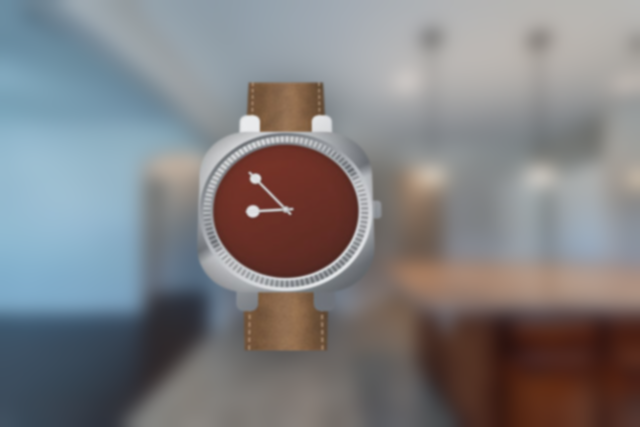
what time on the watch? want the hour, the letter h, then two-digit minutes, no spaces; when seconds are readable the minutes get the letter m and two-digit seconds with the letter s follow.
8h53
